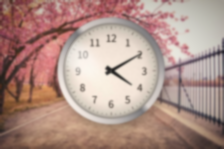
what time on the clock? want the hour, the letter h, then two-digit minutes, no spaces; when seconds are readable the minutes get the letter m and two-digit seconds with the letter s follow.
4h10
